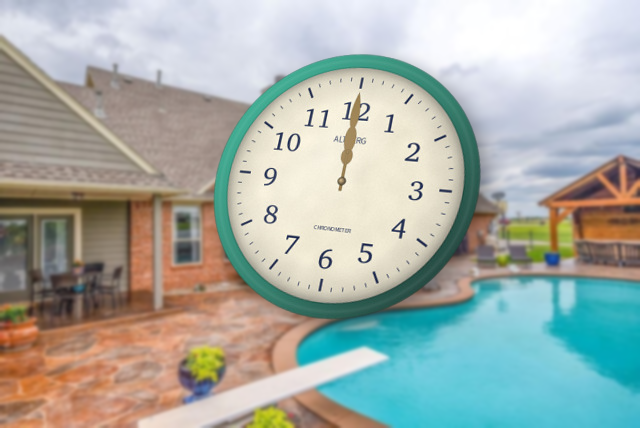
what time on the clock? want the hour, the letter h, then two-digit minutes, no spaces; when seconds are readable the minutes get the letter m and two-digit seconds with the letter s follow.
12h00
